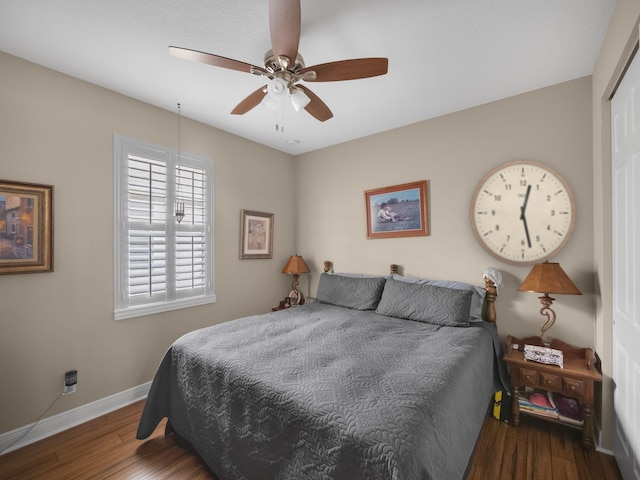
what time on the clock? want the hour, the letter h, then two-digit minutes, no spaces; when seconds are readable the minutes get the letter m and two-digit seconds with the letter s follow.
12h28
